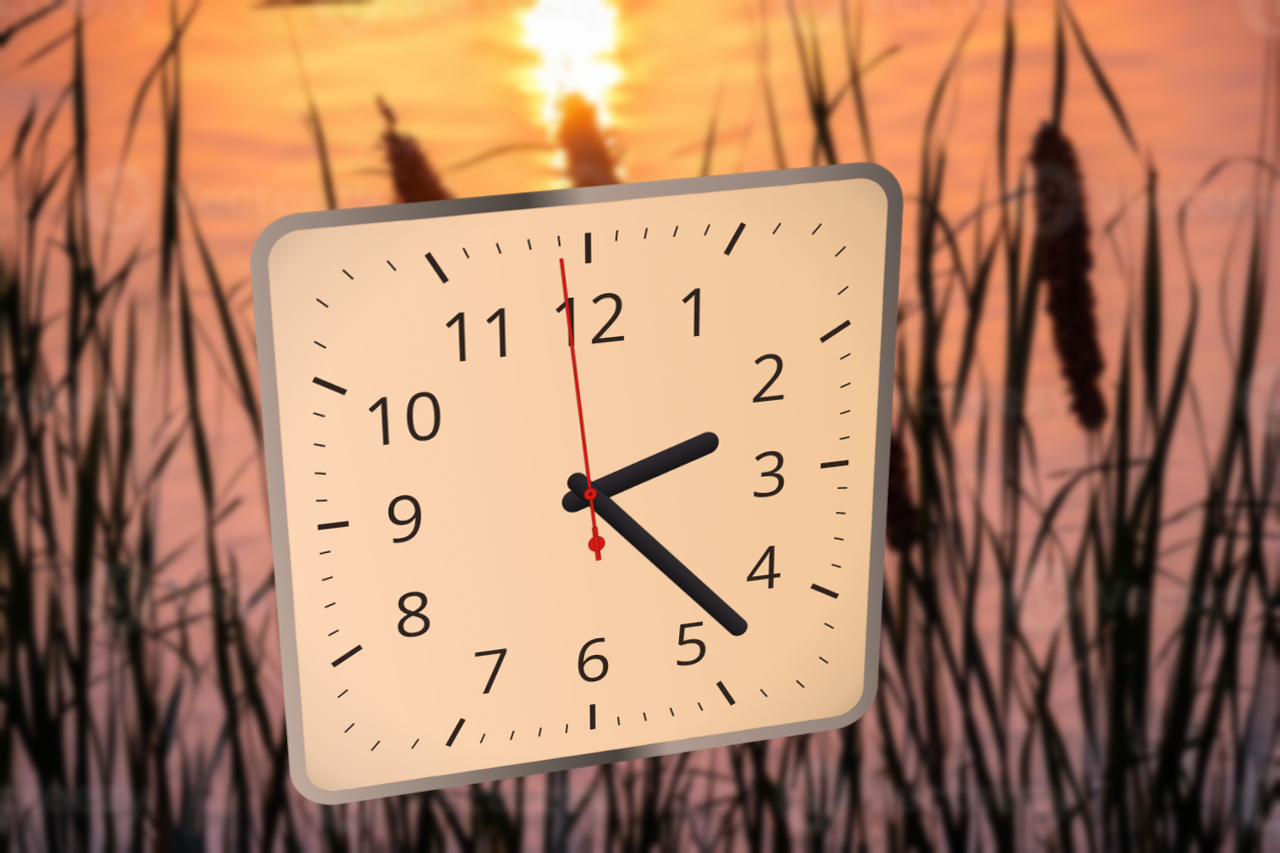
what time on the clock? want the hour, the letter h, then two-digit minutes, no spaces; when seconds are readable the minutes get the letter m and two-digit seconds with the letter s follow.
2h22m59s
